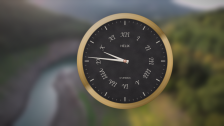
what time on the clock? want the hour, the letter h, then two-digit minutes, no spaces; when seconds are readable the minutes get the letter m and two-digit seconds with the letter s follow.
9h46
